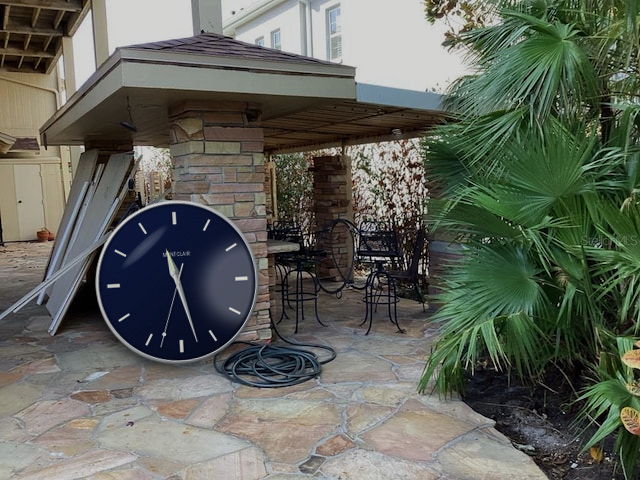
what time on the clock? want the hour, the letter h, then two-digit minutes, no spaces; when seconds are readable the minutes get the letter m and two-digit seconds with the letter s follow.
11h27m33s
